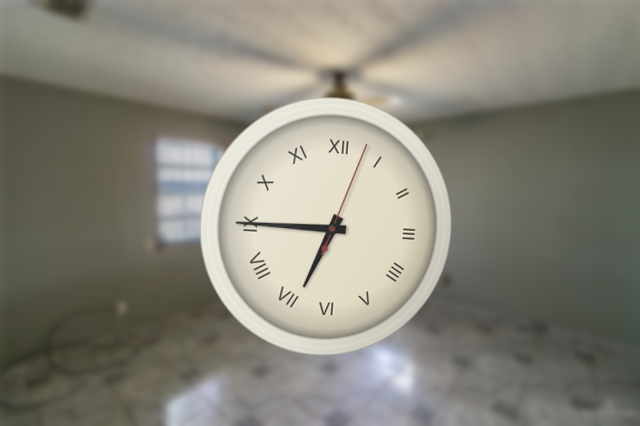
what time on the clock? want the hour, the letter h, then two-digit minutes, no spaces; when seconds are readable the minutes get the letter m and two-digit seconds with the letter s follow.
6h45m03s
